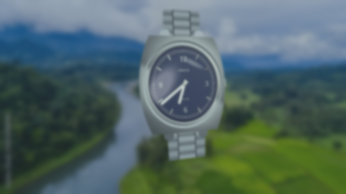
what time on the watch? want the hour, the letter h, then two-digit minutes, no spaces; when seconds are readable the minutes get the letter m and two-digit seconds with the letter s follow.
6h39
